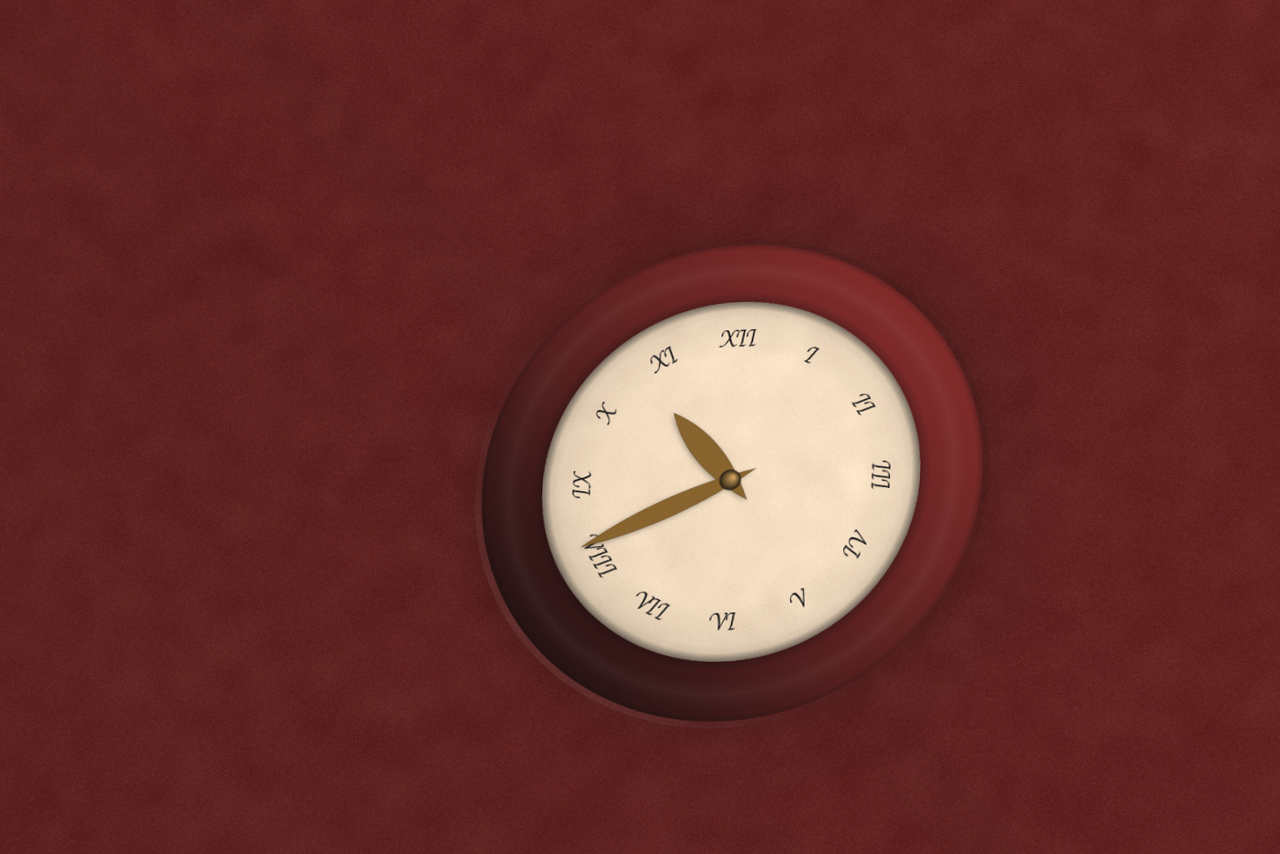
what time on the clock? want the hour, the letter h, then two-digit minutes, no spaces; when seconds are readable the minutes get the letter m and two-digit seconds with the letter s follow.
10h41
